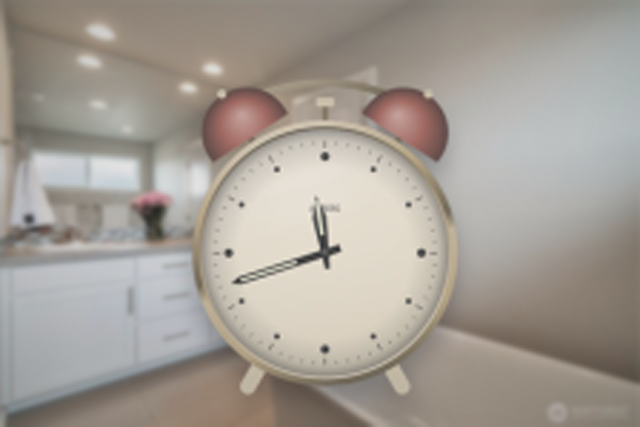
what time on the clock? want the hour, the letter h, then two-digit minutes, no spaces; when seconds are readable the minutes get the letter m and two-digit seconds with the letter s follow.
11h42
